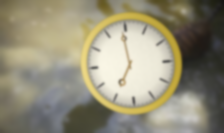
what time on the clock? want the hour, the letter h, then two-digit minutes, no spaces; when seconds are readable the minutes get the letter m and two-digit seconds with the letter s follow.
6h59
